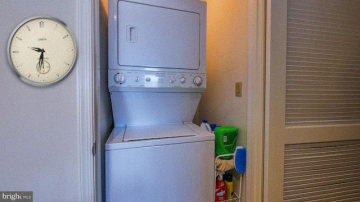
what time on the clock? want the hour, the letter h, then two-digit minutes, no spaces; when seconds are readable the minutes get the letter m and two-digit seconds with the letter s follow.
9h32
